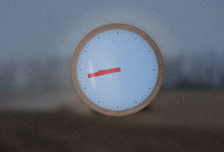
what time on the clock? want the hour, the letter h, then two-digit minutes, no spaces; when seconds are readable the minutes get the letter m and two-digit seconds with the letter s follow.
8h43
